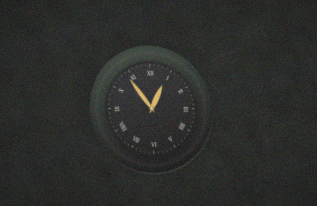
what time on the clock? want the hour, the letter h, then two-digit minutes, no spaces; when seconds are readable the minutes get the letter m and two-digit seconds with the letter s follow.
12h54
